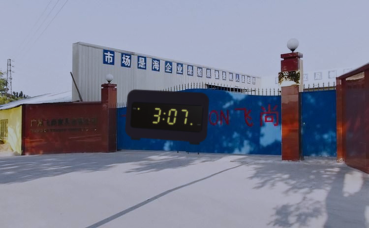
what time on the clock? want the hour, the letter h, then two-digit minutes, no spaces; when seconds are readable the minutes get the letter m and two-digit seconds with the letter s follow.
3h07
